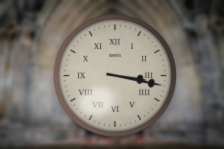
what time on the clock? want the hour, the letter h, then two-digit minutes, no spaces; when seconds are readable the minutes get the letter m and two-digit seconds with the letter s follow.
3h17
